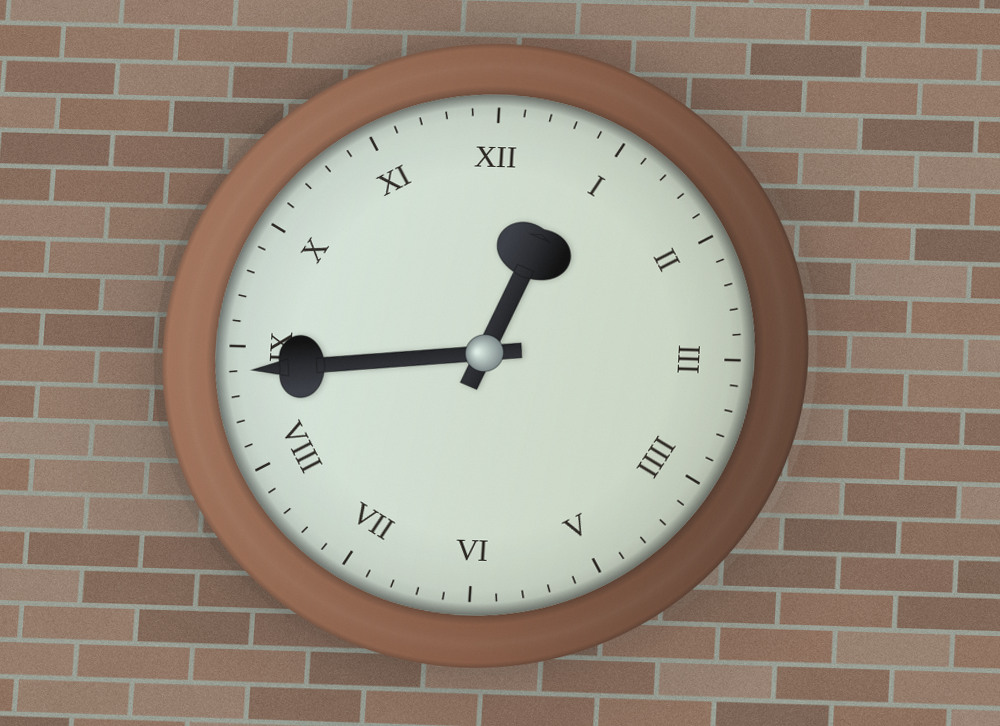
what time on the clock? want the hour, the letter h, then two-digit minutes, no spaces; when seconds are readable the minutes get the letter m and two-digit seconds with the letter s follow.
12h44
